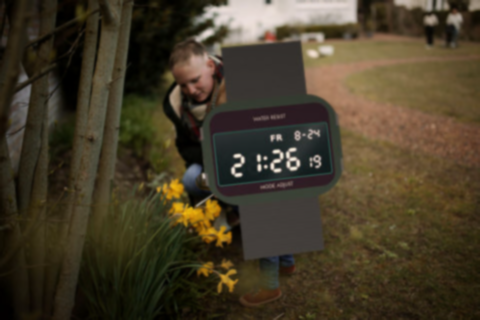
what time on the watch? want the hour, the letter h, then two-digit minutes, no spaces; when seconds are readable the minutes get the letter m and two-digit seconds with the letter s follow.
21h26m19s
